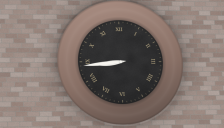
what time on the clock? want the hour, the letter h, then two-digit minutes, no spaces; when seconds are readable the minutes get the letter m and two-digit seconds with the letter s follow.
8h44
